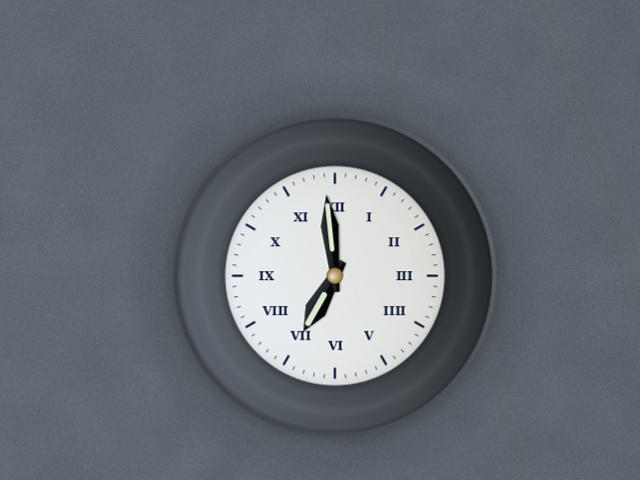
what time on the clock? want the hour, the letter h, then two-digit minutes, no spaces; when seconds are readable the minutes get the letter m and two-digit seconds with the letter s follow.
6h59
